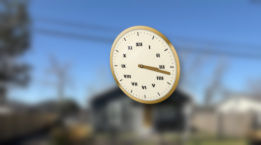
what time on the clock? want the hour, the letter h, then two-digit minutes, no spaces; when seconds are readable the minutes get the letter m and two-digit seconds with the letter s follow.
3h17
